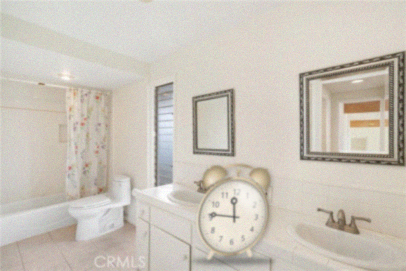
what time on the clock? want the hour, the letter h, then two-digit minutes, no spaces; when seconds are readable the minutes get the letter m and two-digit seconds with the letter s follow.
11h46
